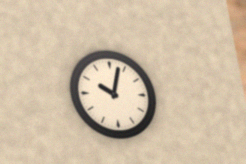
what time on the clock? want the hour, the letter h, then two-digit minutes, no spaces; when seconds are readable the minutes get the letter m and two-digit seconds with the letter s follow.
10h03
